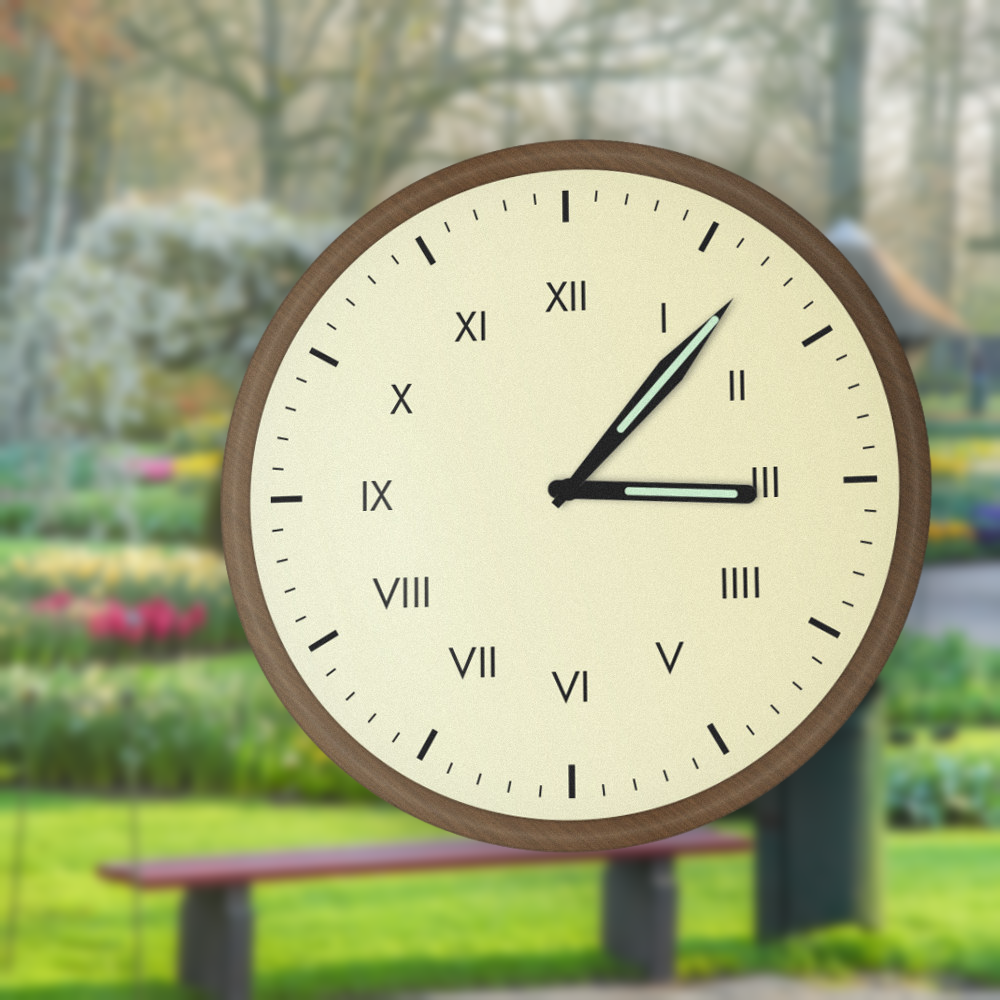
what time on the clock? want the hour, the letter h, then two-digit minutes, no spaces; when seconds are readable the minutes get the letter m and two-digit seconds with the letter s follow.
3h07
